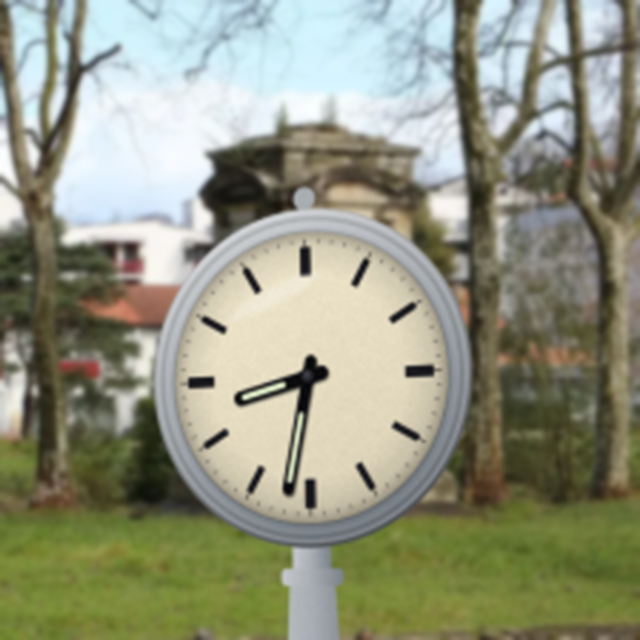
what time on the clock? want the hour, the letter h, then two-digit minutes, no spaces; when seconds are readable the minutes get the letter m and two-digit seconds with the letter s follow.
8h32
